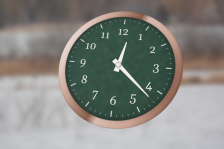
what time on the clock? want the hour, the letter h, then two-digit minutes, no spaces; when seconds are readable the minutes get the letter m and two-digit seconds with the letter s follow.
12h22
